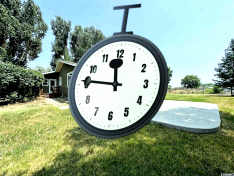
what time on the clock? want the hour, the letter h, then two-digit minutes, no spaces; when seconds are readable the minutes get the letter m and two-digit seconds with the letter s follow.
11h46
